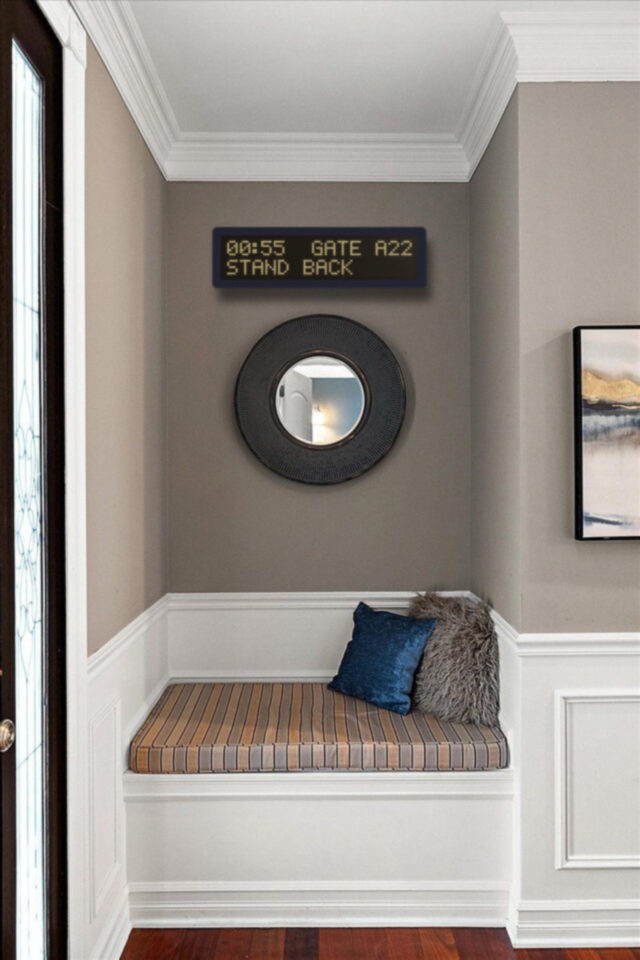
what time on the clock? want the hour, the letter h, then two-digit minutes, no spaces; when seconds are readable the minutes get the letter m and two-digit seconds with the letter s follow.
0h55
